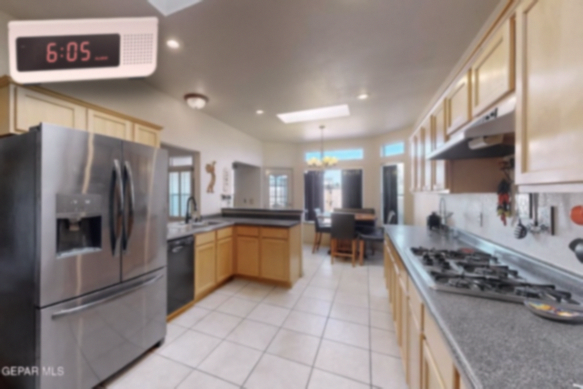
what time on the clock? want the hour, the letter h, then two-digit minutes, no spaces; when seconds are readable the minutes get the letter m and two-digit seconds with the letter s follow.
6h05
